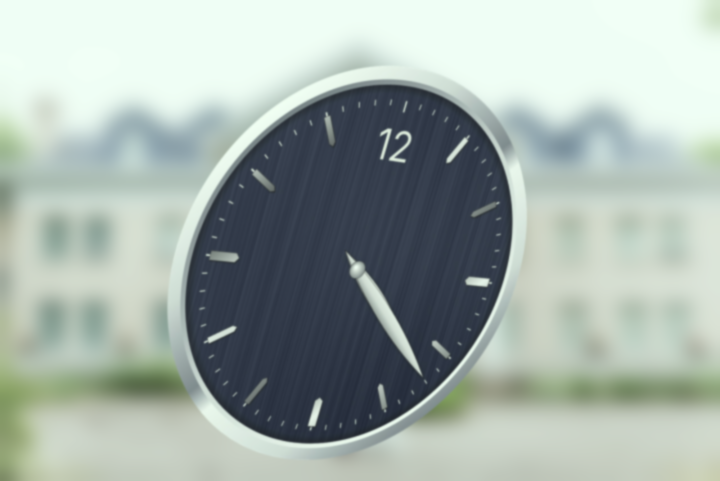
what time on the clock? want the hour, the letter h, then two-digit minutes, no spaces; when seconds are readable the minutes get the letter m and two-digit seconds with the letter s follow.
4h22
